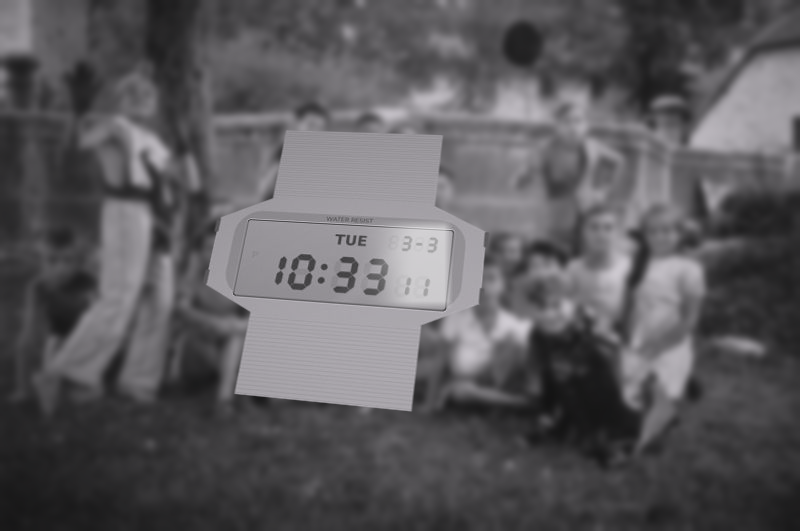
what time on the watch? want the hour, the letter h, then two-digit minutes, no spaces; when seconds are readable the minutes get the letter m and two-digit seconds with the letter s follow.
10h33m11s
